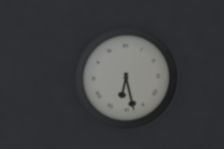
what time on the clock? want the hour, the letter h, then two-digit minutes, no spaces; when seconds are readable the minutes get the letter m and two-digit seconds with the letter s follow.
6h28
